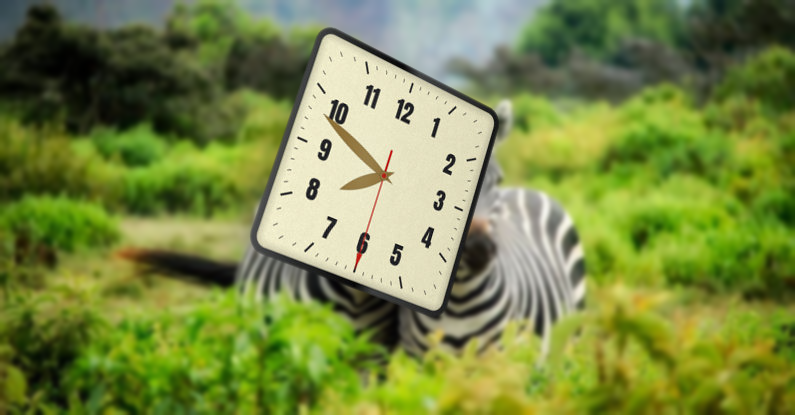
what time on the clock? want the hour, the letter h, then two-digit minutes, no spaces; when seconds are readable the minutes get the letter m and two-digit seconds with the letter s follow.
7h48m30s
